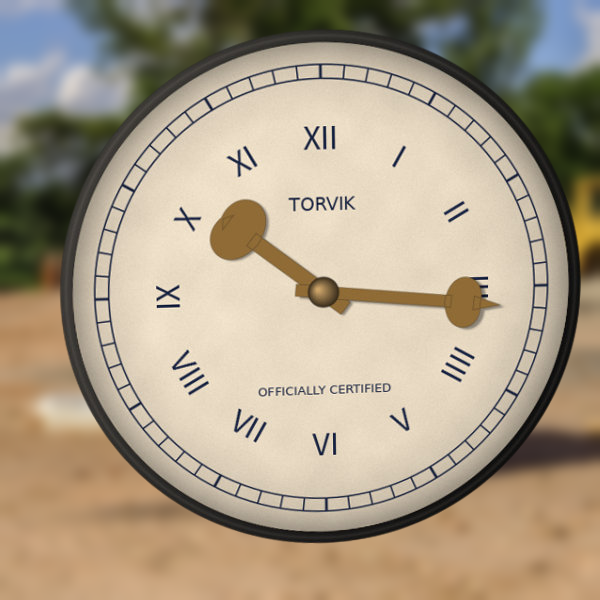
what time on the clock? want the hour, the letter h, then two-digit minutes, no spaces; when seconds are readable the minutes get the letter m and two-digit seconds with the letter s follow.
10h16
